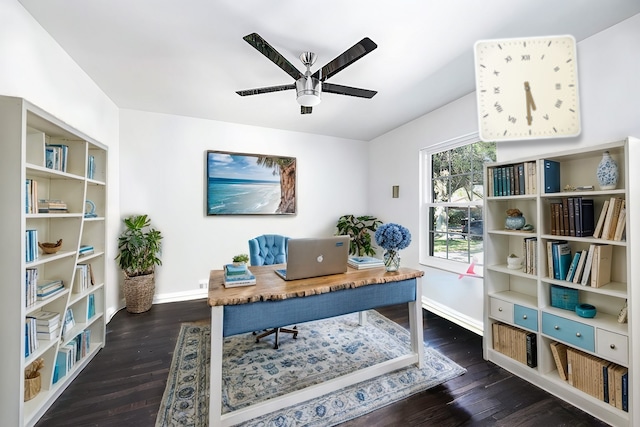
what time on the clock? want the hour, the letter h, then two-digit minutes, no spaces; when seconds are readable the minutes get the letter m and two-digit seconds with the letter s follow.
5h30
